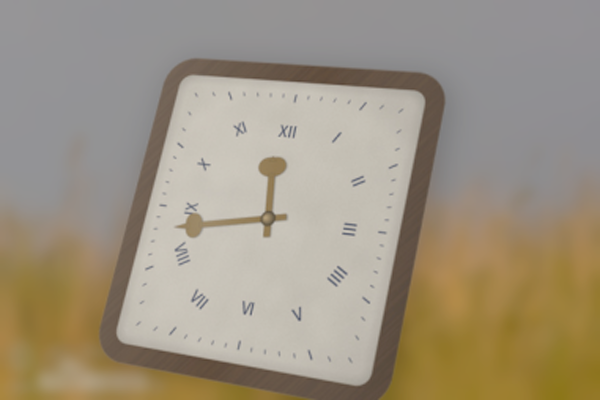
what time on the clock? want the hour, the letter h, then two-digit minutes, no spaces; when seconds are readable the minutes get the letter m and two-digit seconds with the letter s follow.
11h43
